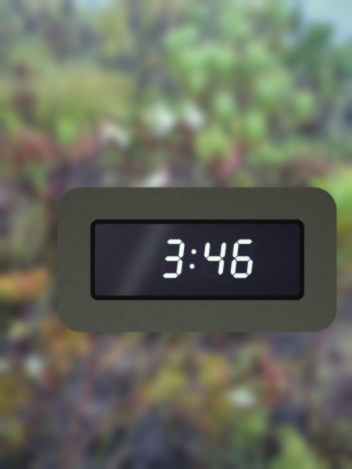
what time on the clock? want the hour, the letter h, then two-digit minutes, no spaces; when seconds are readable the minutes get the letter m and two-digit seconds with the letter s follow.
3h46
